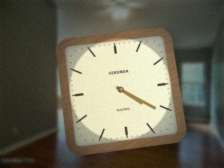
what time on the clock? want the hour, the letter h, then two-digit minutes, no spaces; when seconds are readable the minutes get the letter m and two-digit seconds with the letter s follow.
4h21
